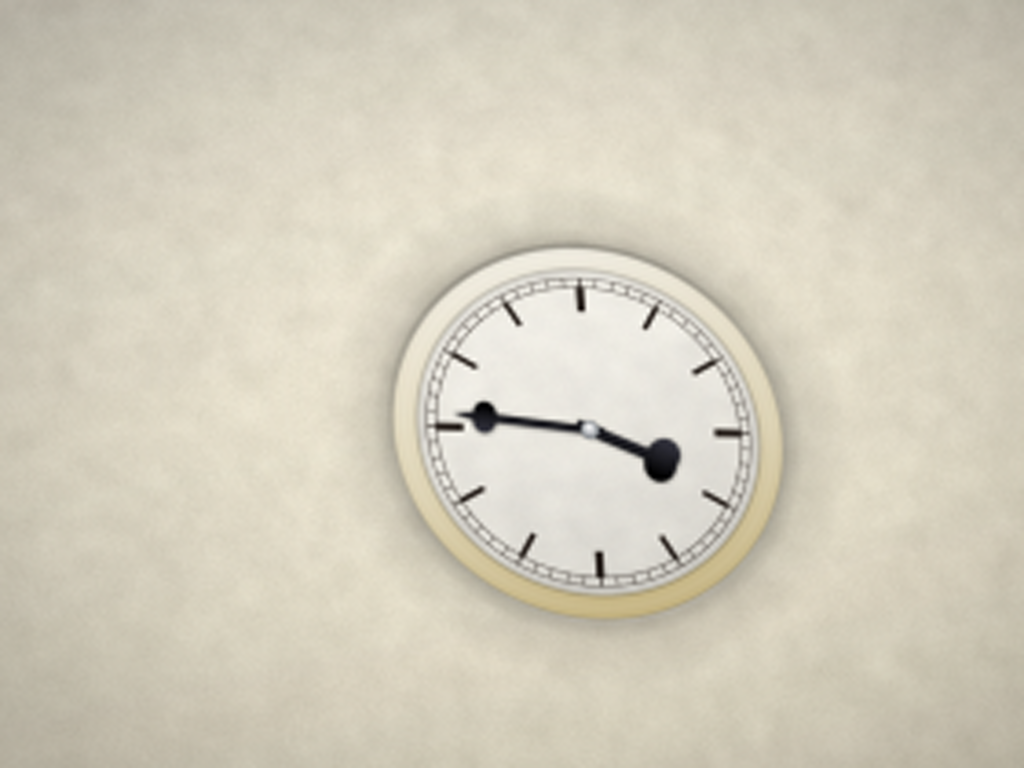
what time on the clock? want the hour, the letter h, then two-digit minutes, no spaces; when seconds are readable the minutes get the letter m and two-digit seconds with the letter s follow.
3h46
